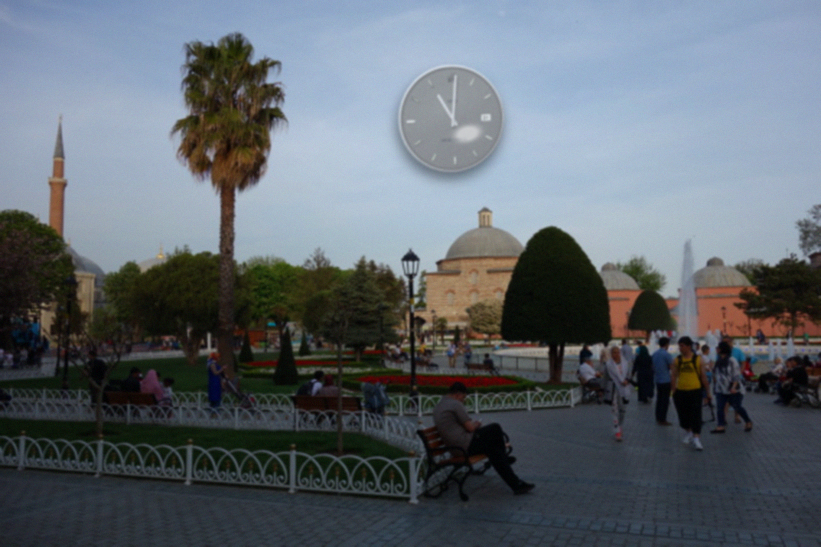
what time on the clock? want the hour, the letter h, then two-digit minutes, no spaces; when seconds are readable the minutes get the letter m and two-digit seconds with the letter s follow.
11h01
